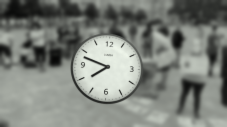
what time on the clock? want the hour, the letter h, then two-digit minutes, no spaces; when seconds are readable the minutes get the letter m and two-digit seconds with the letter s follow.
7h48
